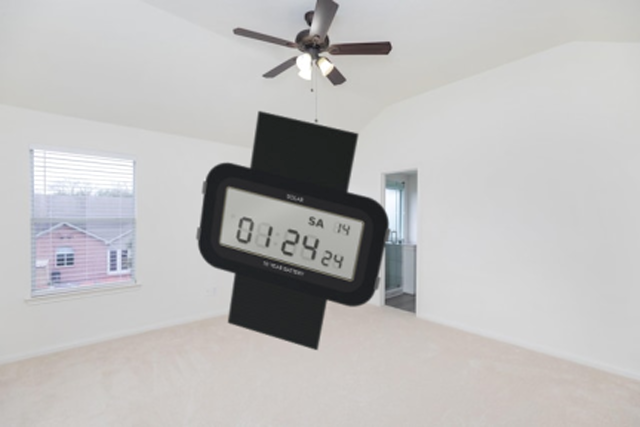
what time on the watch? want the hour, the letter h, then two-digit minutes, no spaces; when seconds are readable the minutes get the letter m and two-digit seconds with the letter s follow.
1h24m24s
